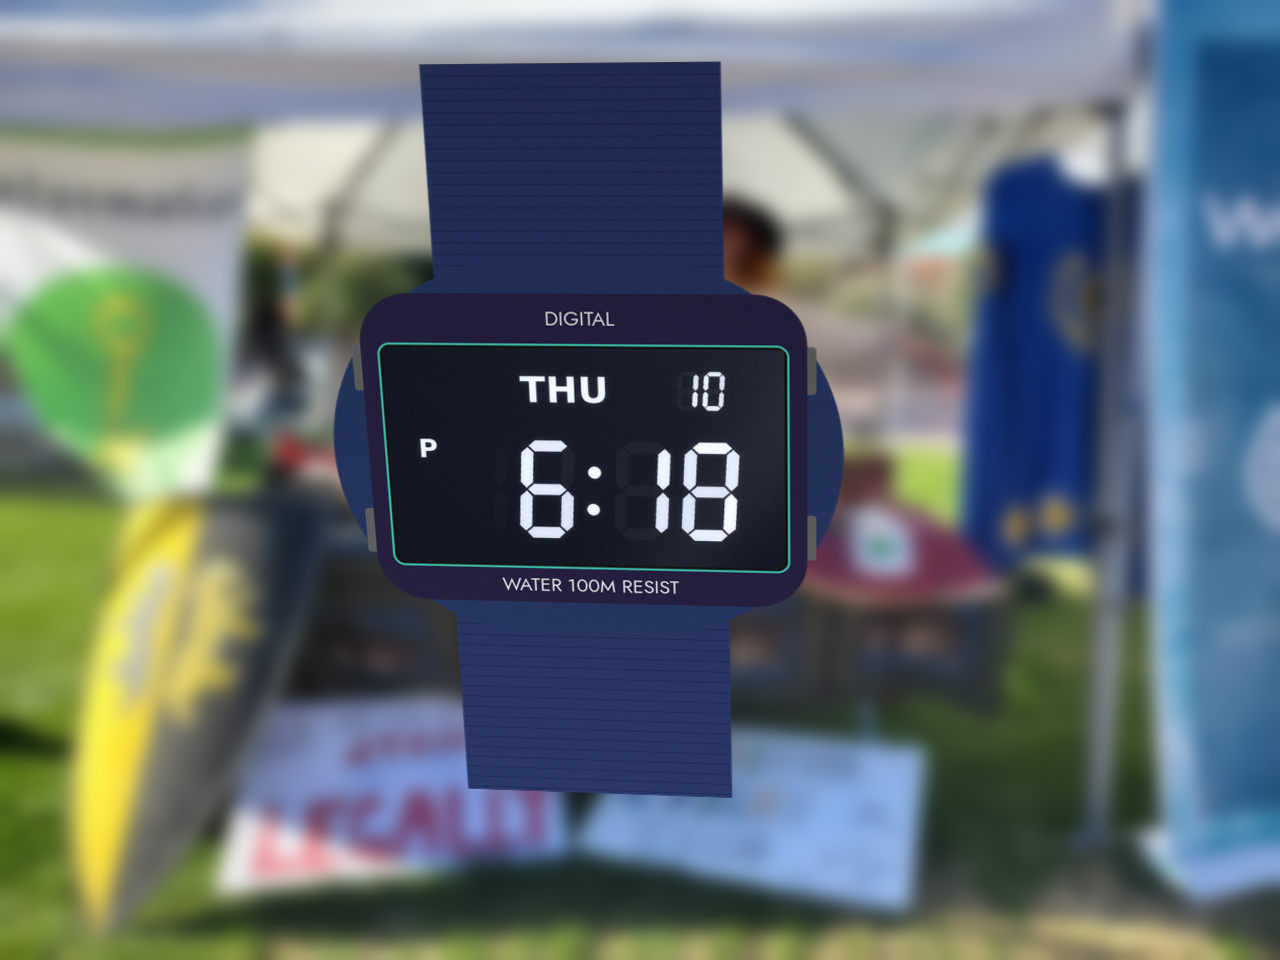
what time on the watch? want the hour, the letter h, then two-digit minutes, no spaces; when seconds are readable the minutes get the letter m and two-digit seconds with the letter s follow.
6h18
